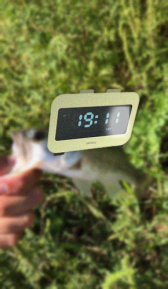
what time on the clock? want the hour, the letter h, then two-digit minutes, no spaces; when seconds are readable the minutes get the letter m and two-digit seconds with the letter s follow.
19h11
